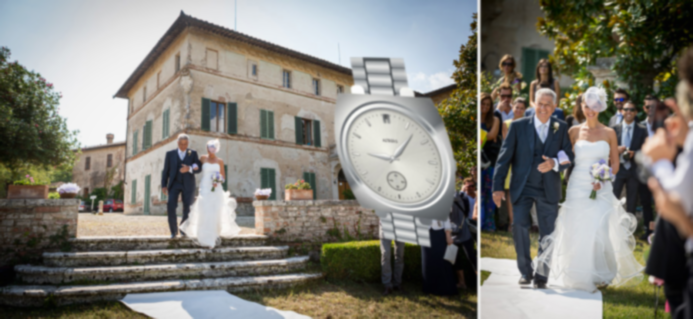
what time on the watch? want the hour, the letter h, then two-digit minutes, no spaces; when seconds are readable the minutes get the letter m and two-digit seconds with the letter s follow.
9h07
